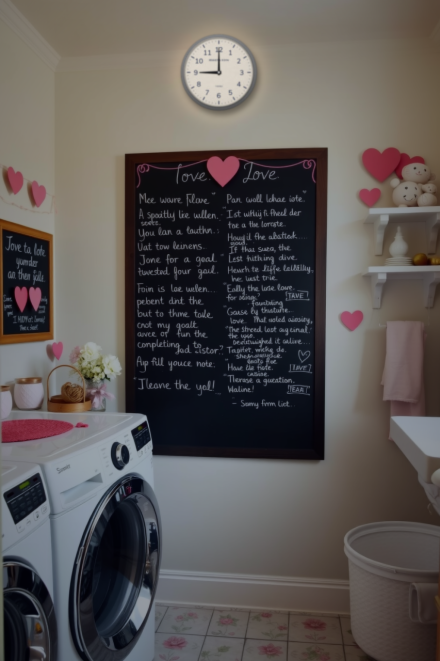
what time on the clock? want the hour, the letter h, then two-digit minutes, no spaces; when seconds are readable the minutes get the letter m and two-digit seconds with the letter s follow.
9h00
